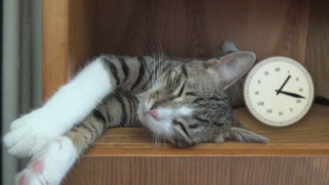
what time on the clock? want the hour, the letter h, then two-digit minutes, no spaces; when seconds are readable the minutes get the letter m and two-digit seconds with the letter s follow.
1h18
